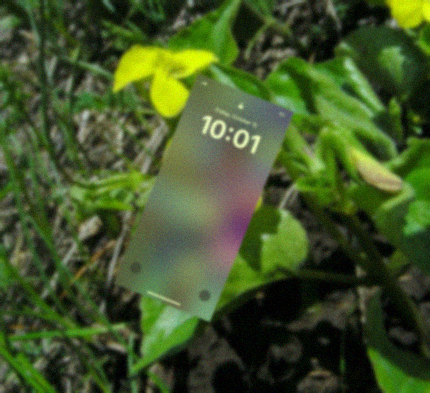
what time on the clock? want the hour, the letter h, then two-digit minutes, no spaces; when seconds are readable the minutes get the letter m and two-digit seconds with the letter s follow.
10h01
